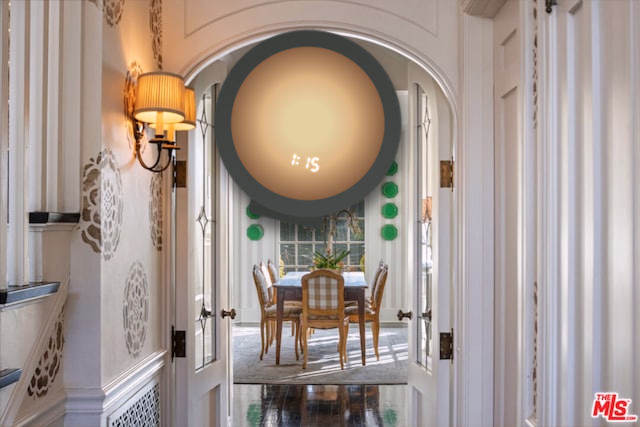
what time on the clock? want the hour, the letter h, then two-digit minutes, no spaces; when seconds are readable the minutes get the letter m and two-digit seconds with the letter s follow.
1h15
